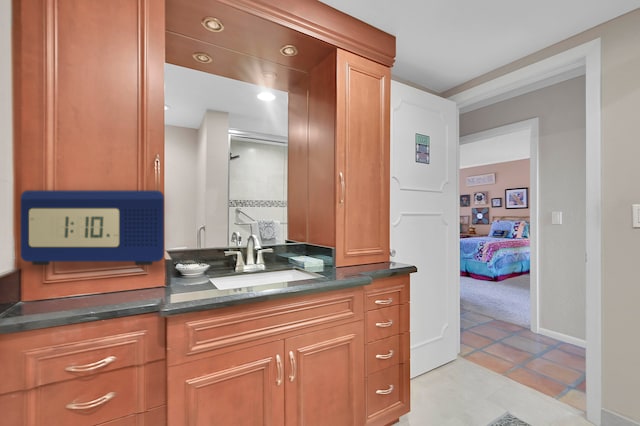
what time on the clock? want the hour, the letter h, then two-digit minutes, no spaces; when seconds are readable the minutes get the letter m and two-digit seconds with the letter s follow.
1h10
